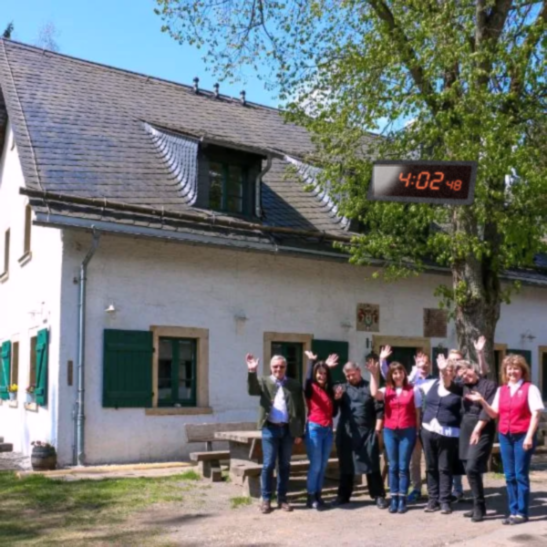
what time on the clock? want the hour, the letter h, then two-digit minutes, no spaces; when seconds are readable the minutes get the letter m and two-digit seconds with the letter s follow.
4h02
